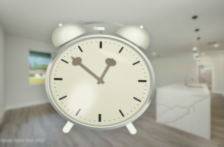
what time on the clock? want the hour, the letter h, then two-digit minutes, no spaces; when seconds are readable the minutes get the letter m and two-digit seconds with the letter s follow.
12h52
